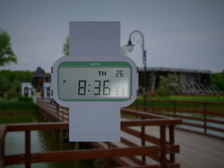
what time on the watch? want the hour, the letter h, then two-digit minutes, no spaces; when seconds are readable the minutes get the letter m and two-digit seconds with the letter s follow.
8h36m31s
